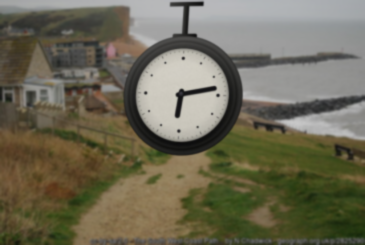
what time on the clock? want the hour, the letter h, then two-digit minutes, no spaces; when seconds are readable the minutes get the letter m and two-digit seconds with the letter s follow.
6h13
